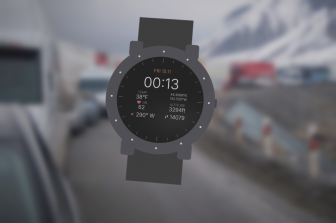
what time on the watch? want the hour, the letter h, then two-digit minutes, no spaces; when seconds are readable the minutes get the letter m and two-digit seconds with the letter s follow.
0h13
